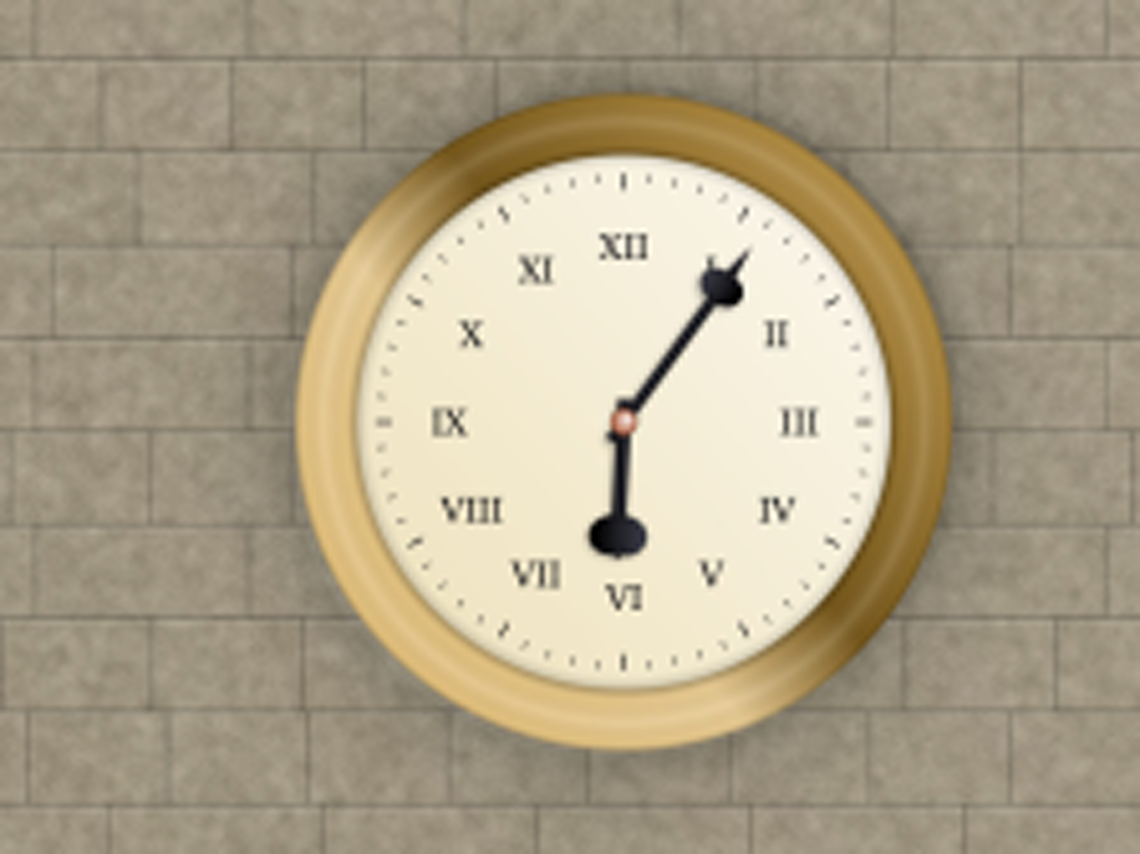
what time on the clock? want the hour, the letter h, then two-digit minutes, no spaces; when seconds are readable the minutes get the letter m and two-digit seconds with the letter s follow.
6h06
